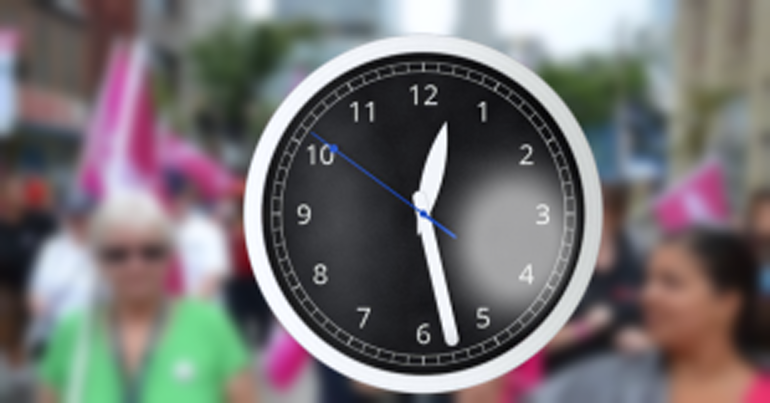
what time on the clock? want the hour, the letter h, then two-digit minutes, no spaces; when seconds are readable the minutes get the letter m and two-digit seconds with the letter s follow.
12h27m51s
